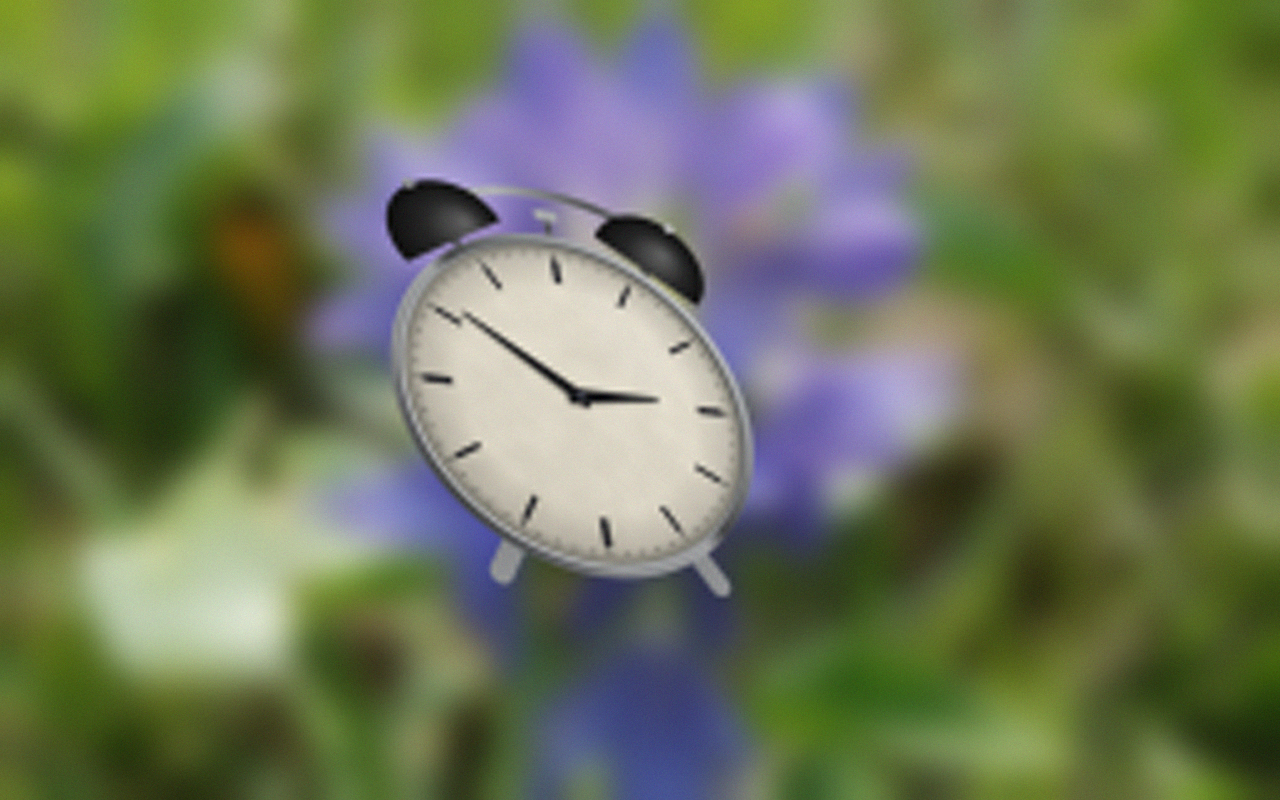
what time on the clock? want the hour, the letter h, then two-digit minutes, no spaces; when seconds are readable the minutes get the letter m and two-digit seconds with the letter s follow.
2h51
